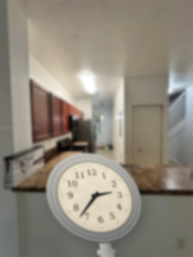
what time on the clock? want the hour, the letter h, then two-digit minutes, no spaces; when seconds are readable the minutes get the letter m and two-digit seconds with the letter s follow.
2h37
